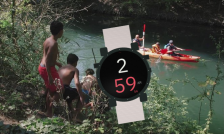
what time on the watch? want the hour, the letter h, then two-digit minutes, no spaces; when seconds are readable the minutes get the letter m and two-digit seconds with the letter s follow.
2h59
